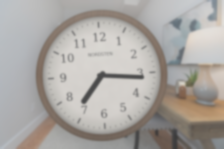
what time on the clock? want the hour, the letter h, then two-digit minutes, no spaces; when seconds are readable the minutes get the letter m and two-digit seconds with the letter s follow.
7h16
